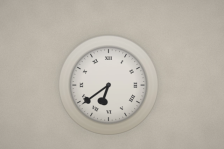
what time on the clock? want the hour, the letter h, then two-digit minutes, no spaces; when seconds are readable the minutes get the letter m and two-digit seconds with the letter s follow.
6h39
